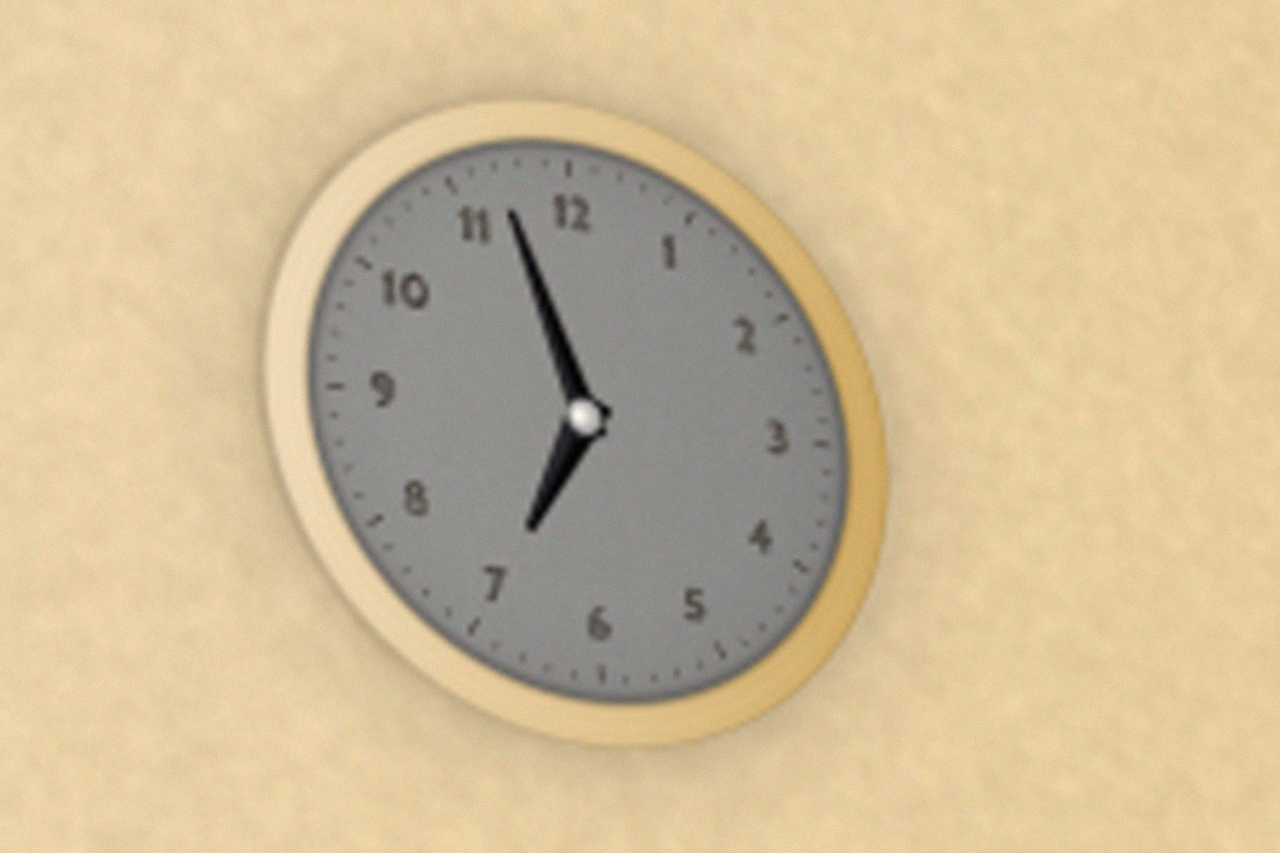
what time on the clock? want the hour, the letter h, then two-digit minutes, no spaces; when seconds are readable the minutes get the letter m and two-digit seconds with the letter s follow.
6h57
